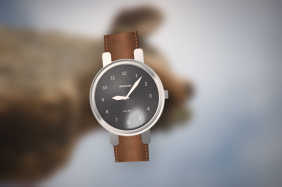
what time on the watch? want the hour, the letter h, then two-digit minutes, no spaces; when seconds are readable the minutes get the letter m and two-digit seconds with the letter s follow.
9h07
